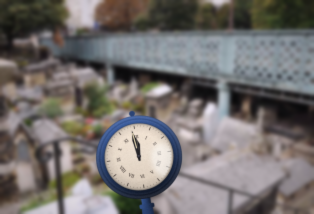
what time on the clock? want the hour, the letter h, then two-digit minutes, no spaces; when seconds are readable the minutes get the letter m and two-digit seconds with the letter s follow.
11h59
